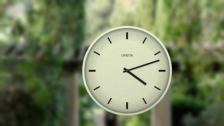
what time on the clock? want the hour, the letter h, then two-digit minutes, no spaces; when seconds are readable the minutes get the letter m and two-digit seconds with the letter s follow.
4h12
